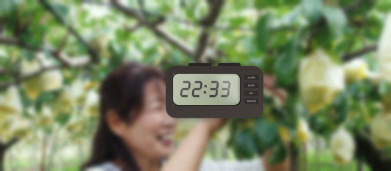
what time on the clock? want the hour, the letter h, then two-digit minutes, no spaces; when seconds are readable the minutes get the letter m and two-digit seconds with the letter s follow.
22h33
